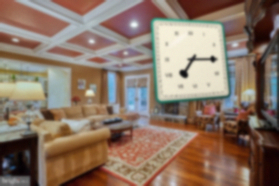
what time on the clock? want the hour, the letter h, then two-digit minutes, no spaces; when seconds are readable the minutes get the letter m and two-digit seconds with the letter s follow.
7h15
